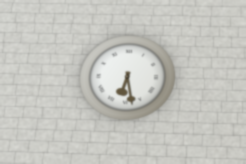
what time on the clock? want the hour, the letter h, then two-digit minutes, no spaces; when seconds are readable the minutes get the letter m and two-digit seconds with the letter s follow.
6h28
